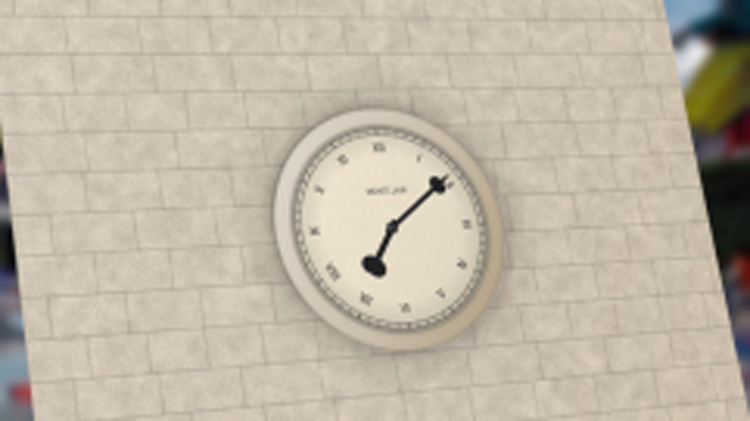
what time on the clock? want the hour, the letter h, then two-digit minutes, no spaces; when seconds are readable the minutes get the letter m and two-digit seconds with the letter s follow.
7h09
